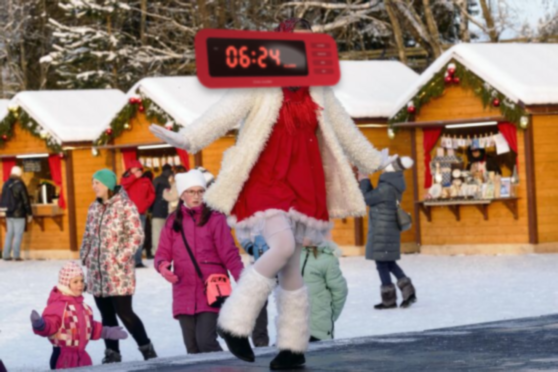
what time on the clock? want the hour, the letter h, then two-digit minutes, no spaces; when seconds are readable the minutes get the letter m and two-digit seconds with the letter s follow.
6h24
